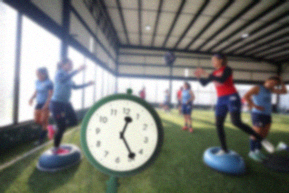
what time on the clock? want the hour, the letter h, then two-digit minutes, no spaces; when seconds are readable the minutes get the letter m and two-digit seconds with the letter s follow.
12h24
